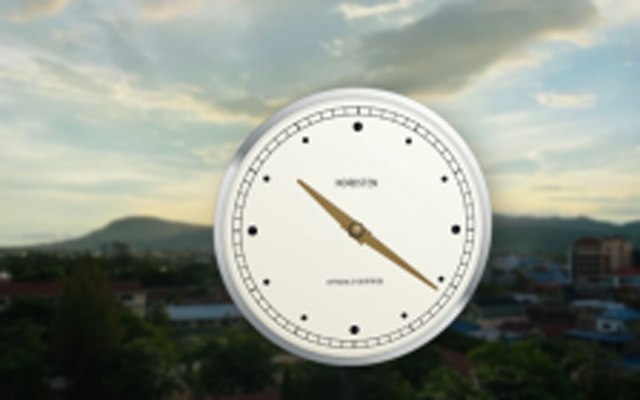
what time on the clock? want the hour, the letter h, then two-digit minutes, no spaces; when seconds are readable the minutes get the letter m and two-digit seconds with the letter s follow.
10h21
